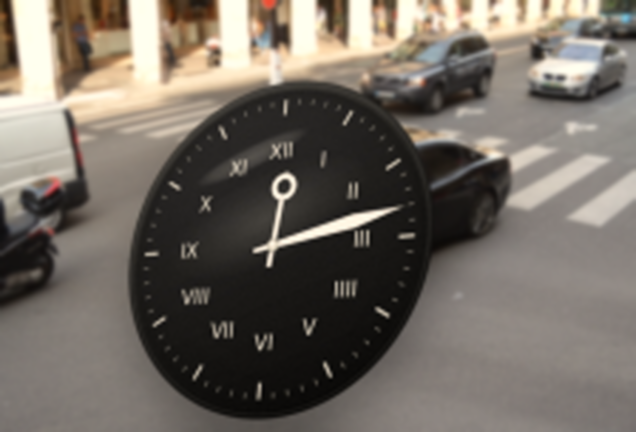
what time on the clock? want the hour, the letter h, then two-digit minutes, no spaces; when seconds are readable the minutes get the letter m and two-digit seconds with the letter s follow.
12h13
